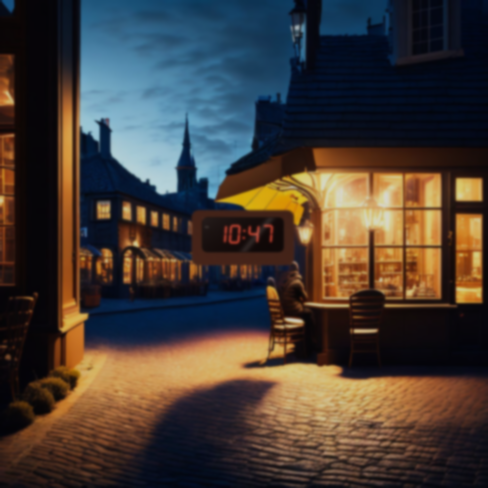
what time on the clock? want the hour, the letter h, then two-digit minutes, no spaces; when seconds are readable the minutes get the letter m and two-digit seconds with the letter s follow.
10h47
